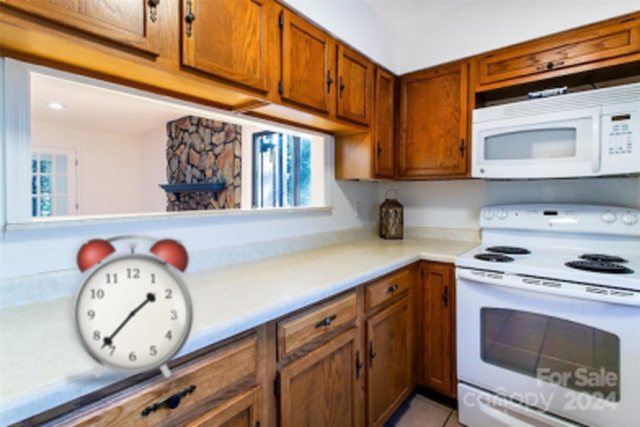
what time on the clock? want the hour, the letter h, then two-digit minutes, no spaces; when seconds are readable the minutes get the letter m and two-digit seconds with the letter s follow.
1h37
